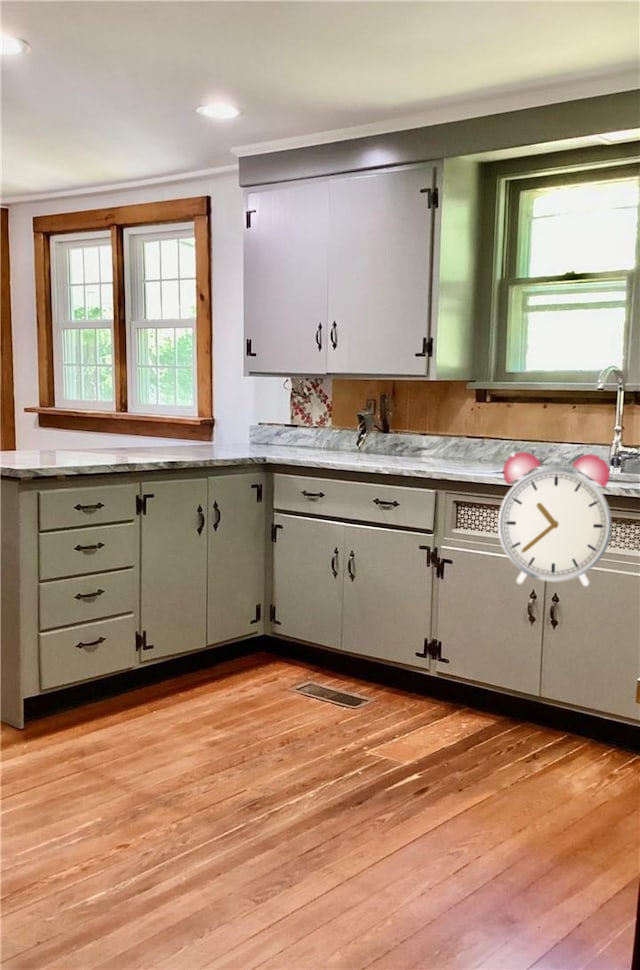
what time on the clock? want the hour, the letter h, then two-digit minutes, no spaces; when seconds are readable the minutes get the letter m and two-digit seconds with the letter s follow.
10h38
